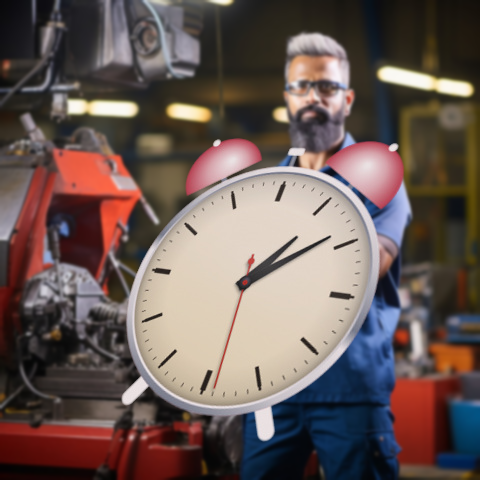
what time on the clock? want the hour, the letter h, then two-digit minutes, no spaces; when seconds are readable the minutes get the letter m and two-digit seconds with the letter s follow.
1h08m29s
